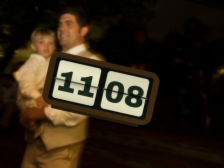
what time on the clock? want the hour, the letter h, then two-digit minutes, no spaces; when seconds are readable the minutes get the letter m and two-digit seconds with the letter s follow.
11h08
